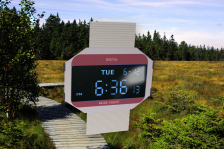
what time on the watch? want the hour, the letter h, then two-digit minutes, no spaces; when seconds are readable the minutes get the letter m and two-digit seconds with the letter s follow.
6h36m13s
